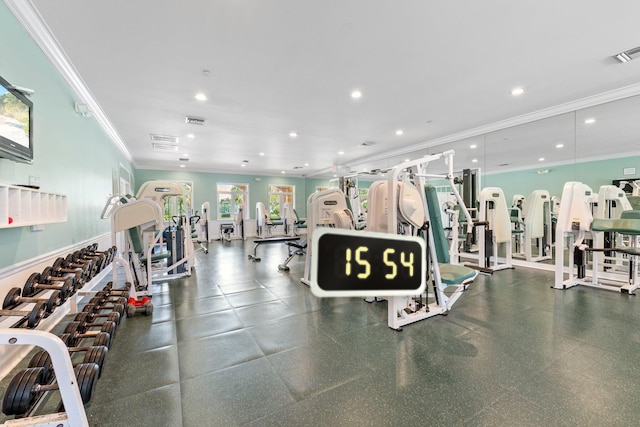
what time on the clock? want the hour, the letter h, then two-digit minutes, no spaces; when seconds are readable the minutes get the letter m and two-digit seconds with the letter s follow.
15h54
